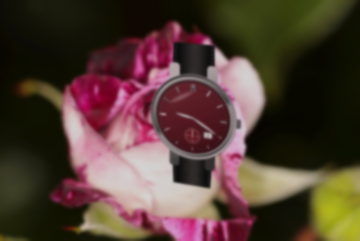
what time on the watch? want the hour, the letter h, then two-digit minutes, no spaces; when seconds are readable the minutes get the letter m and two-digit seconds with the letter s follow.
9h20
